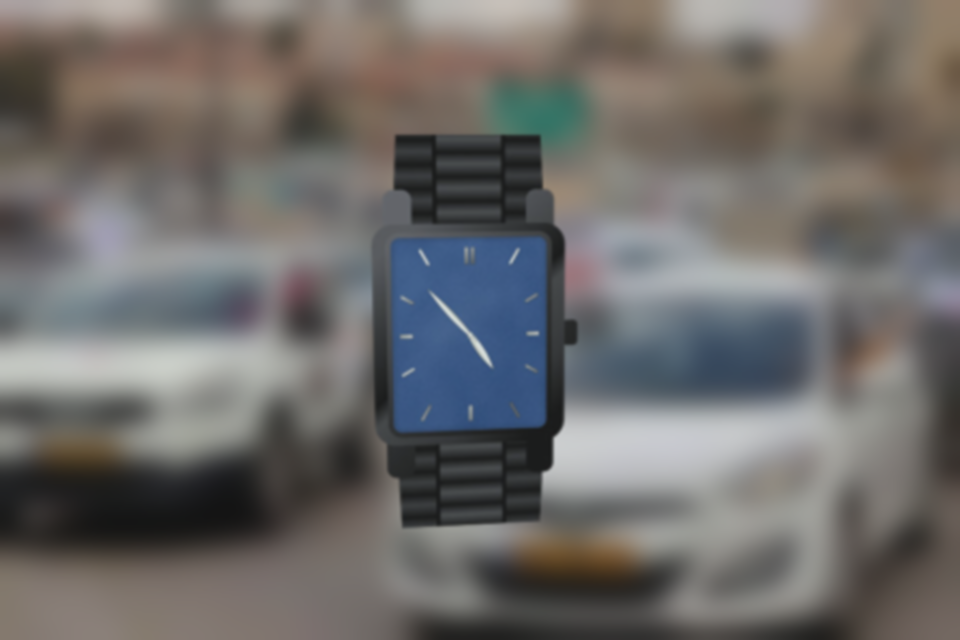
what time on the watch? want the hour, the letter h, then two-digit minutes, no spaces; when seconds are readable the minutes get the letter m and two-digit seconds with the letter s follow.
4h53
